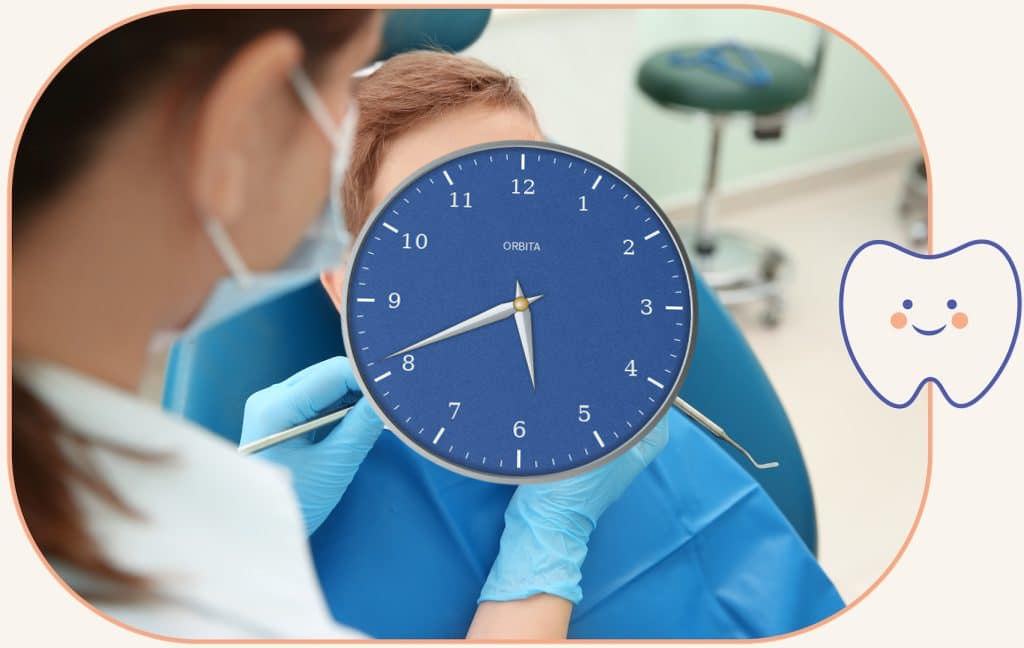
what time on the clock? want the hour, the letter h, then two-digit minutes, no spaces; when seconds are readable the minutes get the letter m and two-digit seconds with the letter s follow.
5h41
